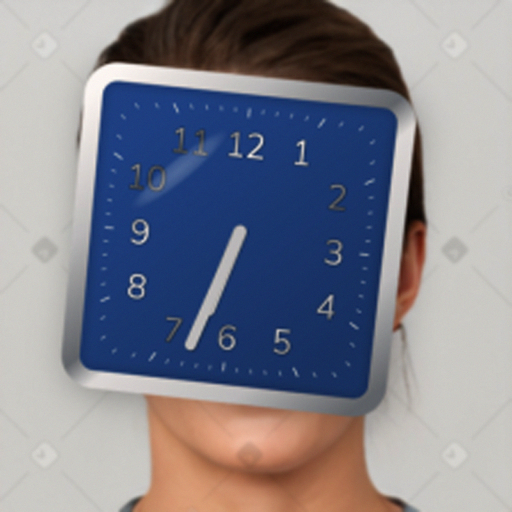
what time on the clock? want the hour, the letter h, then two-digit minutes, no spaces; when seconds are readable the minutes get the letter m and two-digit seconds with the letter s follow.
6h33
